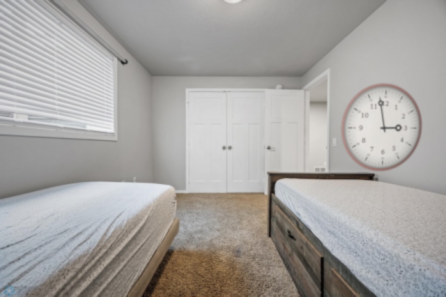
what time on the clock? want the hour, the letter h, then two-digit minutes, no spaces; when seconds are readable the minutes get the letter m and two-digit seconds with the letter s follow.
2h58
